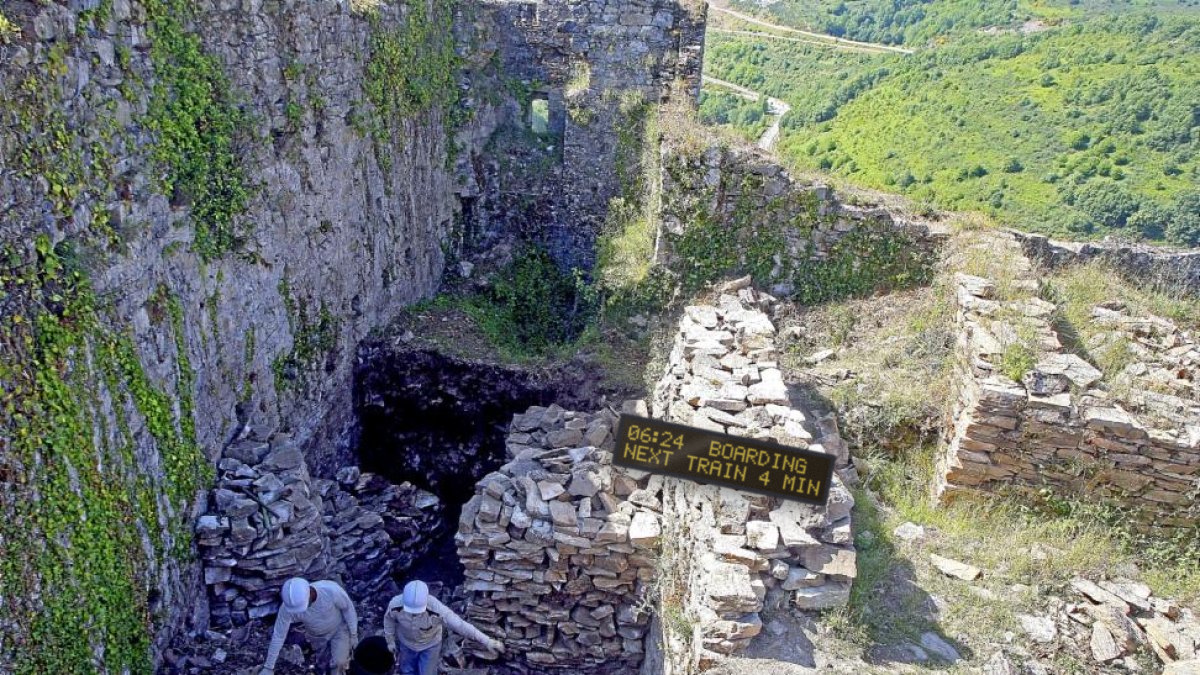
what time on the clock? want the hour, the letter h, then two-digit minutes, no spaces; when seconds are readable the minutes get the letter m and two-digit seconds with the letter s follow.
6h24
